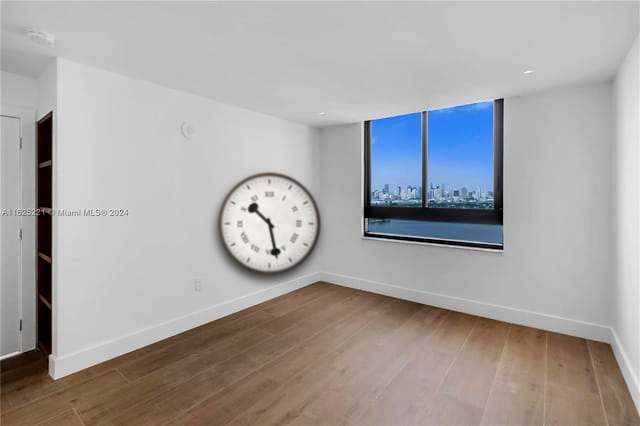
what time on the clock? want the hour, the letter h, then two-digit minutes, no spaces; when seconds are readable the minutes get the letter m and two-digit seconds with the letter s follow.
10h28
